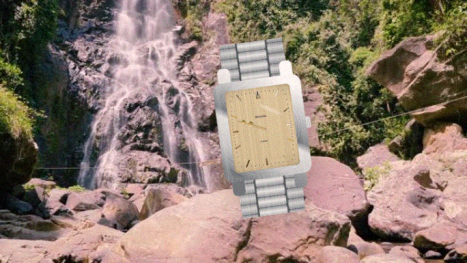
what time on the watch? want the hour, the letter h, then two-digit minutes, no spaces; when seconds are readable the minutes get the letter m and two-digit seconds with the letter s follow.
9h49
